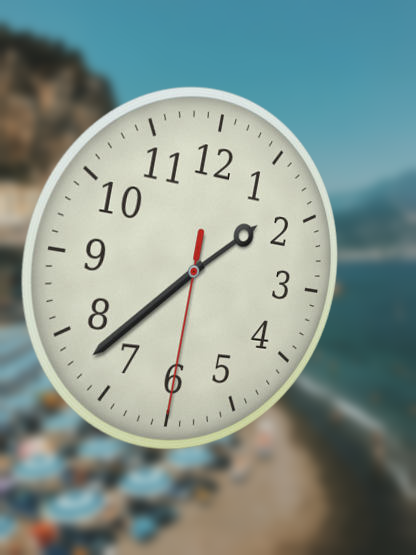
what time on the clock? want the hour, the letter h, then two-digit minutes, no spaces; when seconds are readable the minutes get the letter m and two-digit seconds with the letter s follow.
1h37m30s
